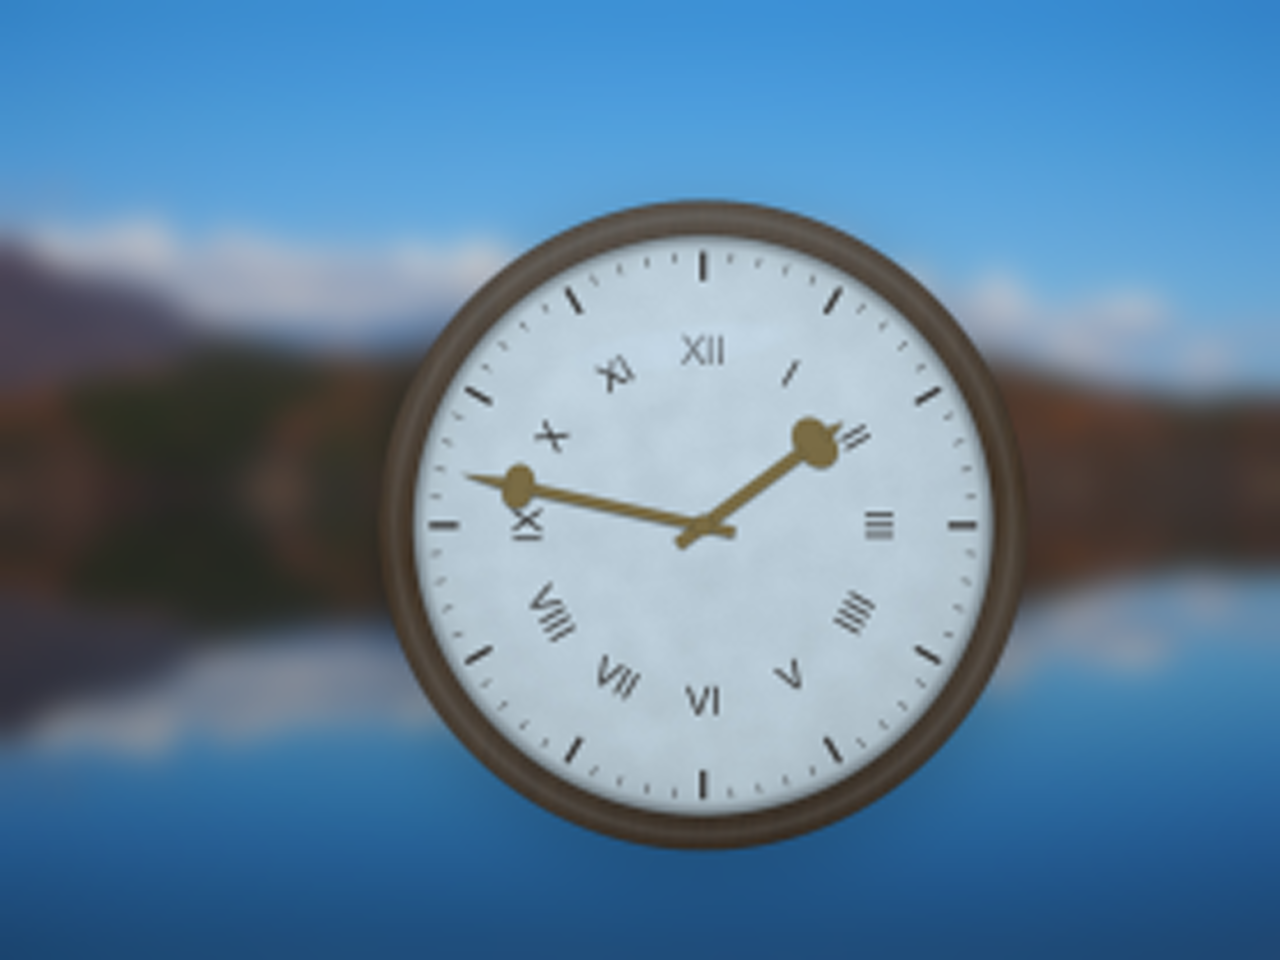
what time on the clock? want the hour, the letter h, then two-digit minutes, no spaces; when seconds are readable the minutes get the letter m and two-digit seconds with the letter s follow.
1h47
